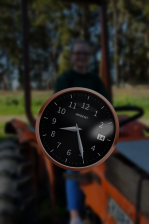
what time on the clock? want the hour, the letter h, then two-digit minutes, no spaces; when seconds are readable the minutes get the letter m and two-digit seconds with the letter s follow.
8h25
